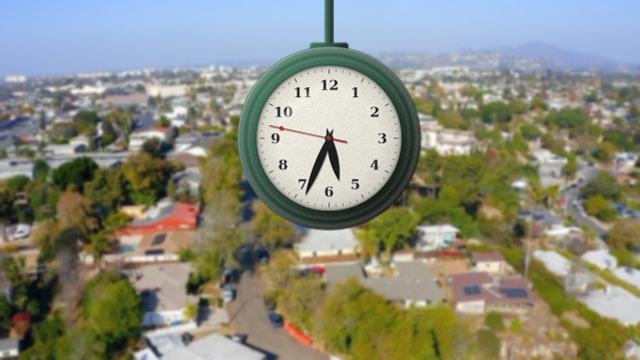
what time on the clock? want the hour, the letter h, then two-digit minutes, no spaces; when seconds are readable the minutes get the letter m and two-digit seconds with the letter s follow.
5h33m47s
